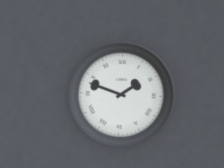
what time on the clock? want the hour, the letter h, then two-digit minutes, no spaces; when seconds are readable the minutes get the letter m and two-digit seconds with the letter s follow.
1h48
